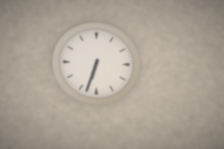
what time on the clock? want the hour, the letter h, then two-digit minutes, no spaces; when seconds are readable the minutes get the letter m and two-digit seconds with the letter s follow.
6h33
